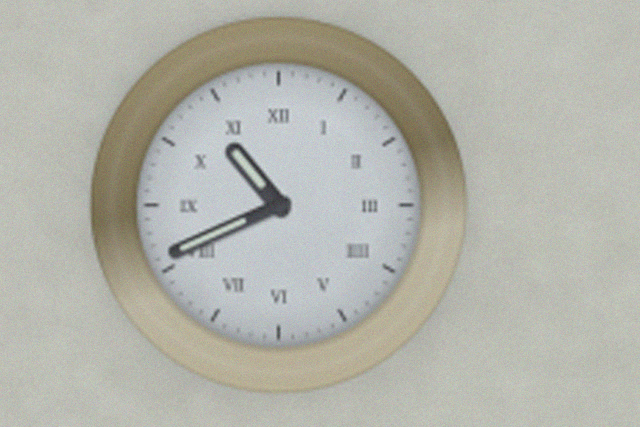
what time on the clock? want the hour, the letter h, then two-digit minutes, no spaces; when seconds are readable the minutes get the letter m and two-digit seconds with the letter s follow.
10h41
